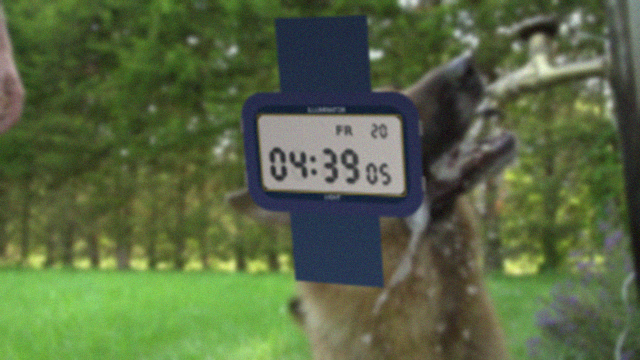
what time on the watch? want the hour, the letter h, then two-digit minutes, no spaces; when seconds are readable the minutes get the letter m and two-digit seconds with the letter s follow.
4h39m05s
